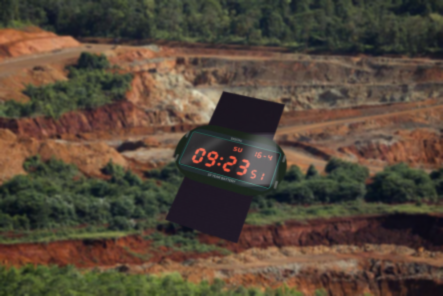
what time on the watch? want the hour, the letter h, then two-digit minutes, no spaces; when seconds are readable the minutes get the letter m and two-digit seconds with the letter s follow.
9h23
